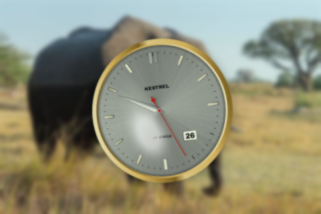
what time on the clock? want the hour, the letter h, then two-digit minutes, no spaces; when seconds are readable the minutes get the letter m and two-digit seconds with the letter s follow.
9h49m26s
